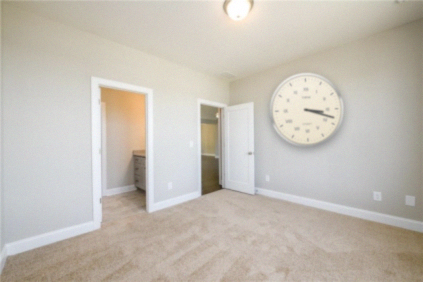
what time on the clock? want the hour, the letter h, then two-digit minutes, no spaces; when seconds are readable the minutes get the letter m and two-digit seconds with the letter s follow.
3h18
